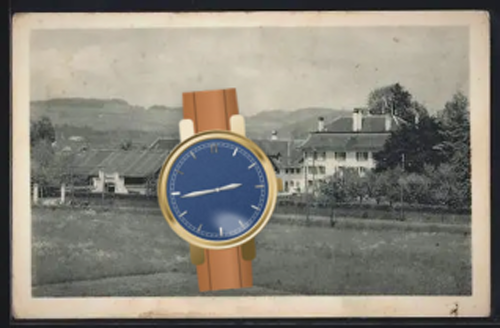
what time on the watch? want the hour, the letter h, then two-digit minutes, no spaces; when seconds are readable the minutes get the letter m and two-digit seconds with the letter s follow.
2h44
